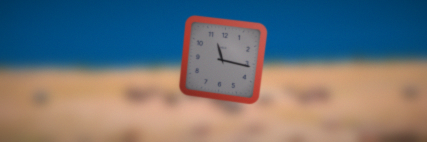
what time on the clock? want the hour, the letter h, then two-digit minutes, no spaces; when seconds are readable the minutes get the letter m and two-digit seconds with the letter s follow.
11h16
